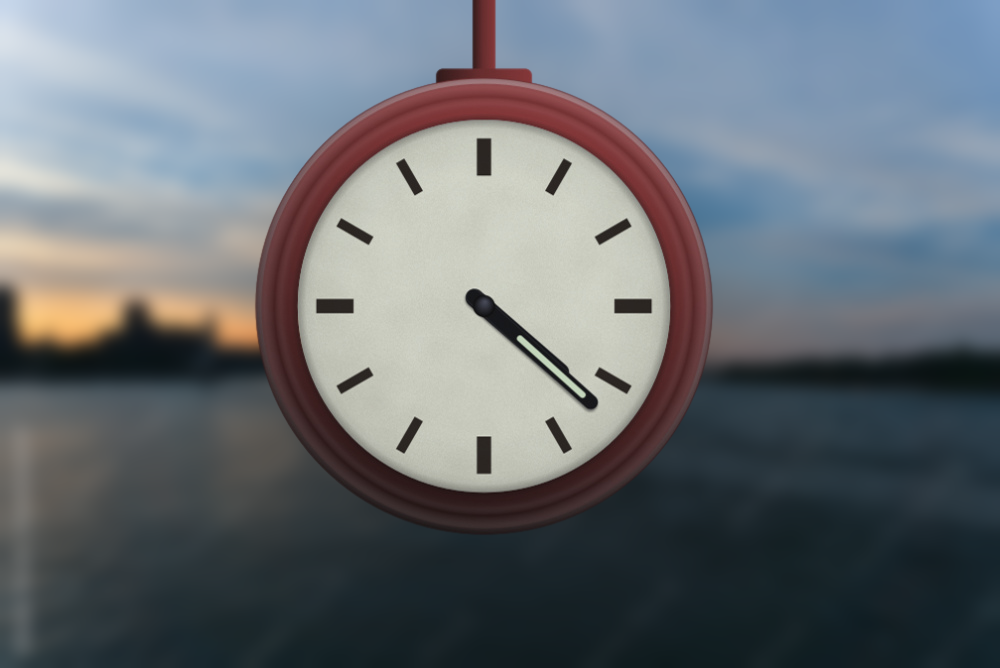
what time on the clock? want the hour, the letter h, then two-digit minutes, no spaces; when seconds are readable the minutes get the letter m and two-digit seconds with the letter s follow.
4h22
